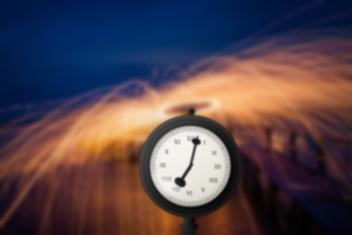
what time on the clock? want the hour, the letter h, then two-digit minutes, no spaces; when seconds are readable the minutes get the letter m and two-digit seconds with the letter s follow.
7h02
